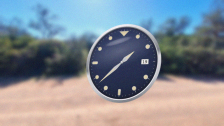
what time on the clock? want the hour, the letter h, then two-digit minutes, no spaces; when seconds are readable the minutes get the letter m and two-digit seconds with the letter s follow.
1h38
